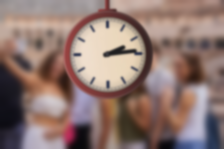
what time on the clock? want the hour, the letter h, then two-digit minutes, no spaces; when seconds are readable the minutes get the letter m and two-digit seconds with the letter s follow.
2h14
